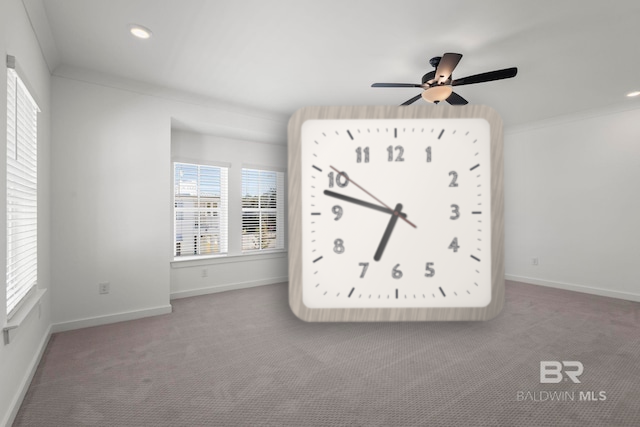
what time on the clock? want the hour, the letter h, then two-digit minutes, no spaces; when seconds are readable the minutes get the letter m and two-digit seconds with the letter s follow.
6h47m51s
